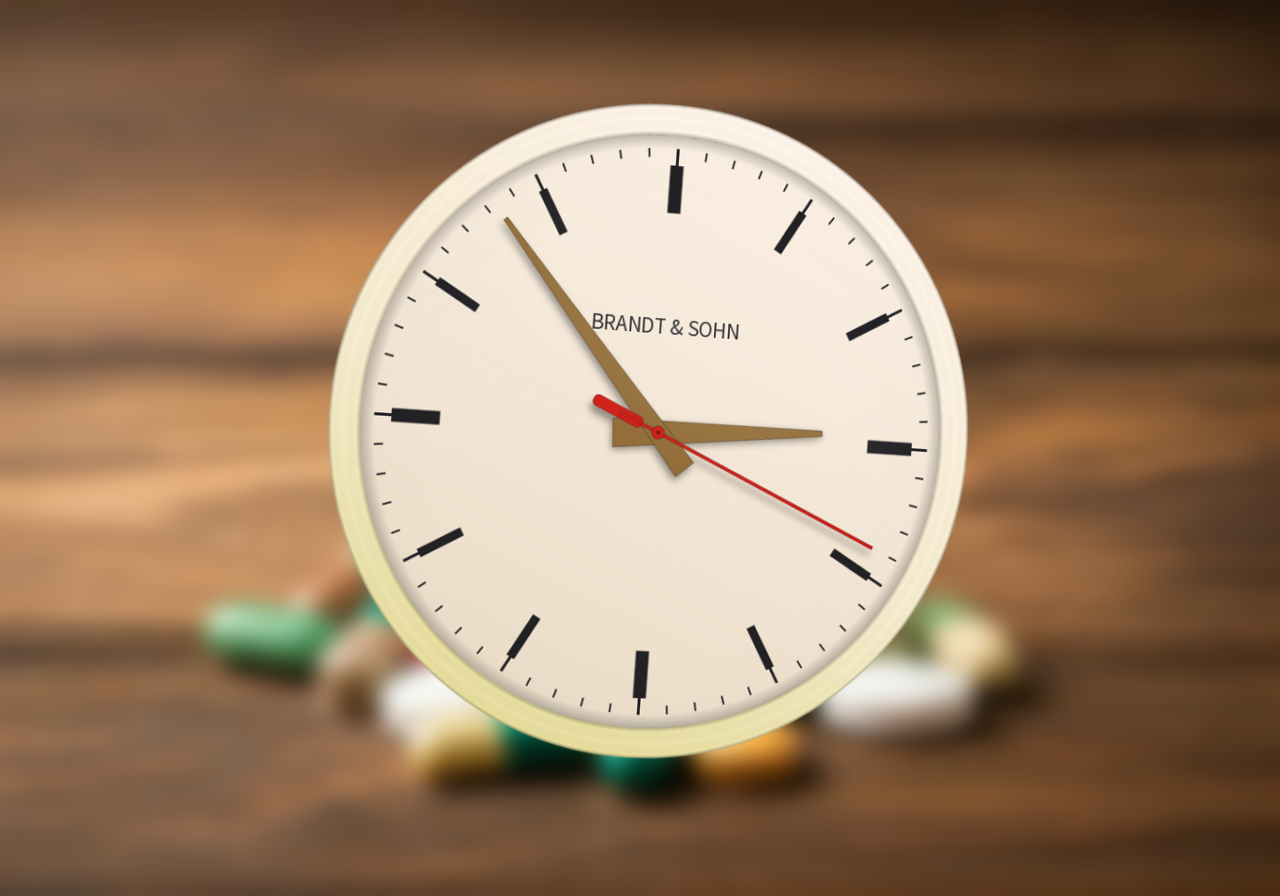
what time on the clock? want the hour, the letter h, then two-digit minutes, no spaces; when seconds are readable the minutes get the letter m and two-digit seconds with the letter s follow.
2h53m19s
